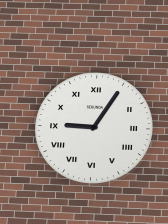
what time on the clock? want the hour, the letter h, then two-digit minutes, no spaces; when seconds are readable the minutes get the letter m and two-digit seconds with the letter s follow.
9h05
